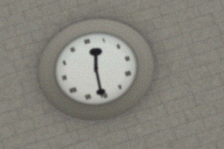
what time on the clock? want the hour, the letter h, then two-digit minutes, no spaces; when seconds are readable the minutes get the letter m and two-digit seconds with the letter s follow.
12h31
